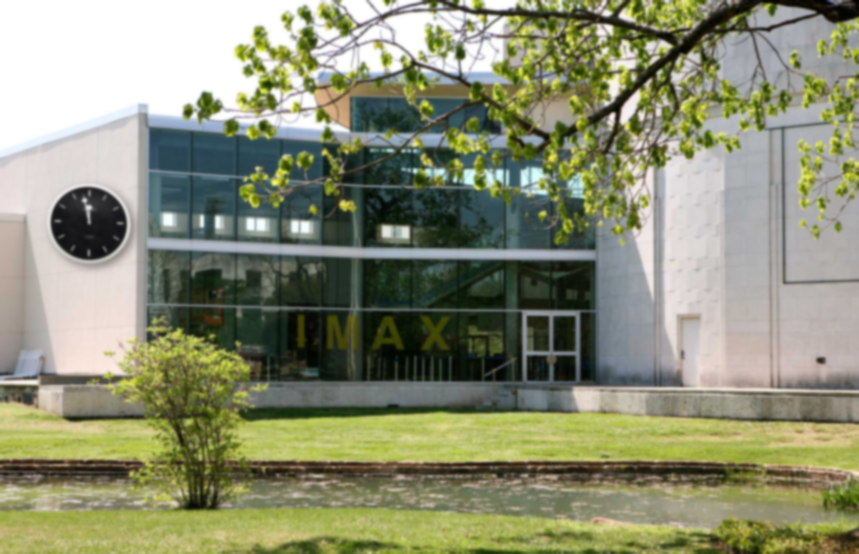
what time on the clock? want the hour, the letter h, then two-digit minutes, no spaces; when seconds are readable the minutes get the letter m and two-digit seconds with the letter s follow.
11h58
